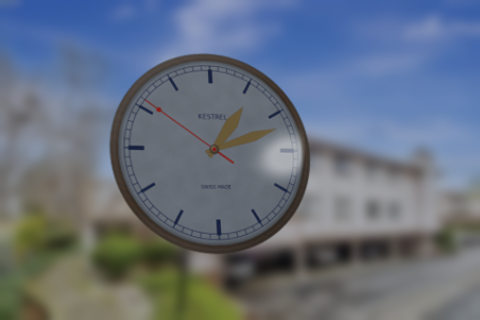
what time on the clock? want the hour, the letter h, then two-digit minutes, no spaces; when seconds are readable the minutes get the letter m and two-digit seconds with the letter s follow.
1h11m51s
